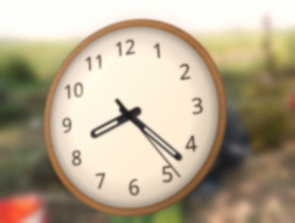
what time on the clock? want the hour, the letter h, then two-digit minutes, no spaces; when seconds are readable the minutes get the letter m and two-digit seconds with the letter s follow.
8h22m24s
